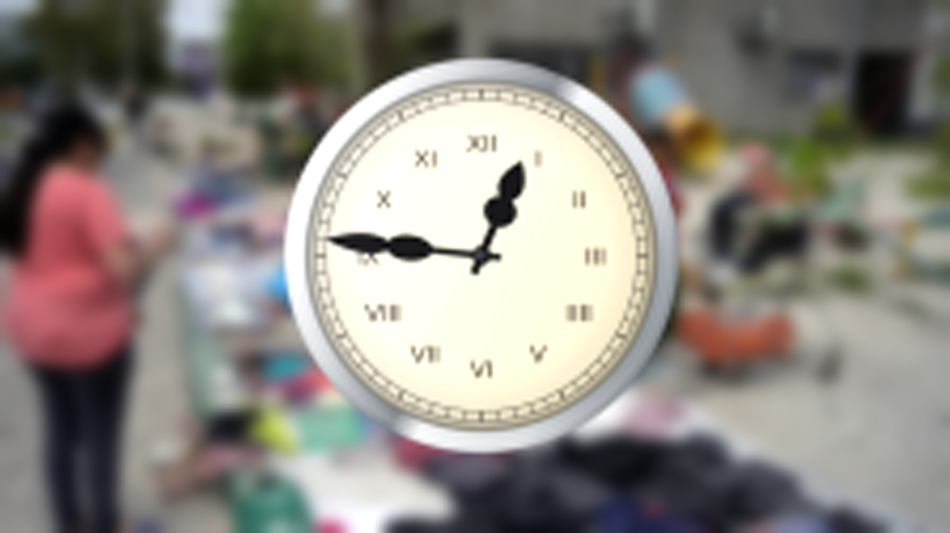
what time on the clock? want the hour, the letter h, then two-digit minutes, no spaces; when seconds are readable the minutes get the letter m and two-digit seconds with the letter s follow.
12h46
